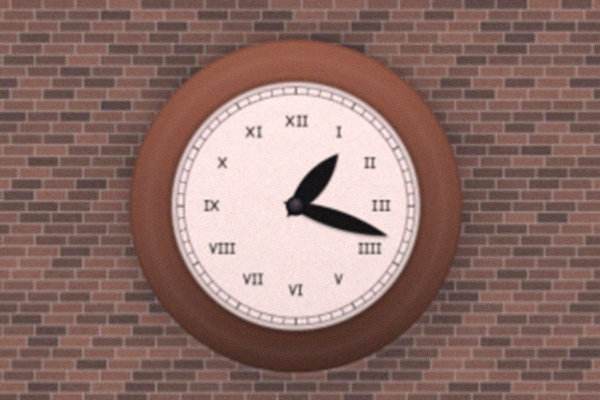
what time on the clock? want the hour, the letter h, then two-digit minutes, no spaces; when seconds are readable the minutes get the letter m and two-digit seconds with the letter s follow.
1h18
